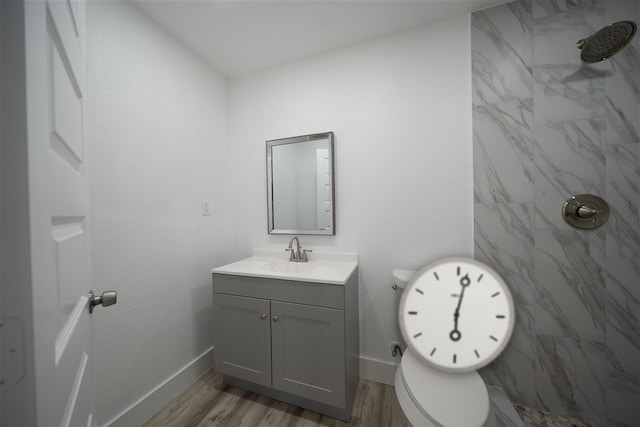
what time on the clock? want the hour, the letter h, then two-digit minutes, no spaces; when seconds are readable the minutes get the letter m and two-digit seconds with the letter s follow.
6h02
